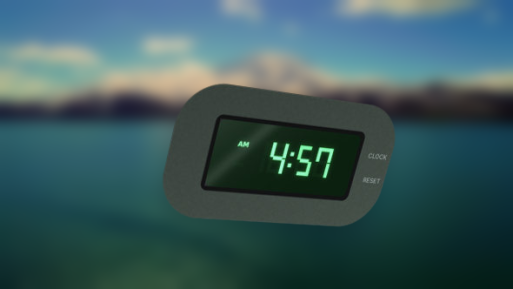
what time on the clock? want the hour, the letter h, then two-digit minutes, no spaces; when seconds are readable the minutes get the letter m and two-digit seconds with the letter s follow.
4h57
